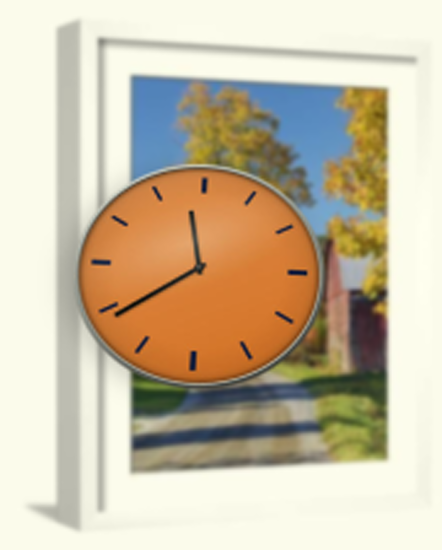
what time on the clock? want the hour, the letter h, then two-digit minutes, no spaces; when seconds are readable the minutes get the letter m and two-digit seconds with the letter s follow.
11h39
